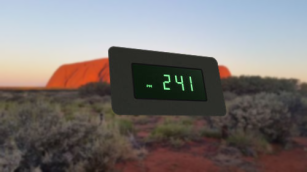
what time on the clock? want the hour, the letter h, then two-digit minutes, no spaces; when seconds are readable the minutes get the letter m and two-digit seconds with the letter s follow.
2h41
